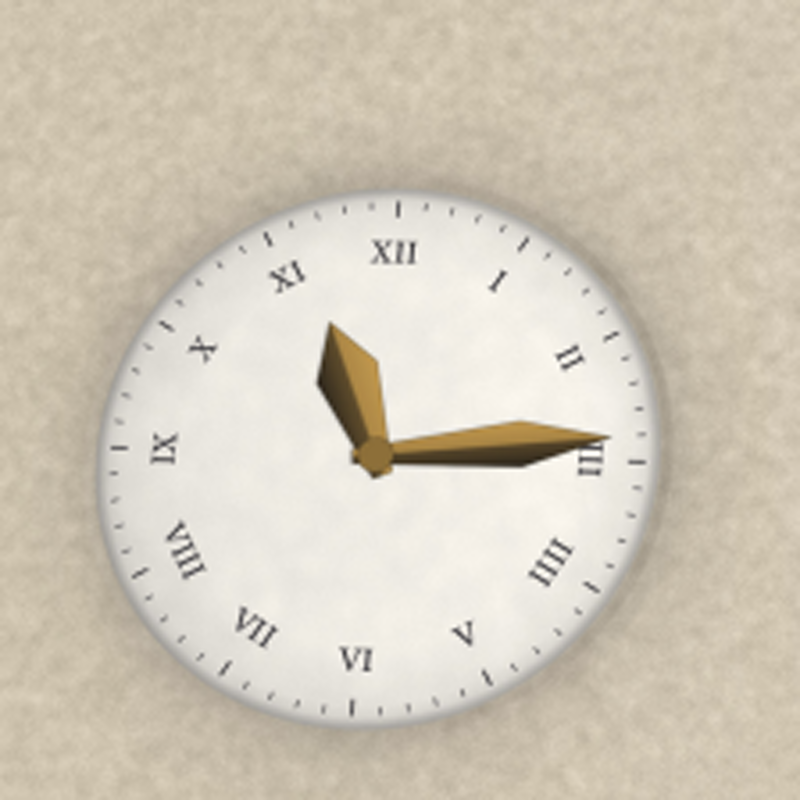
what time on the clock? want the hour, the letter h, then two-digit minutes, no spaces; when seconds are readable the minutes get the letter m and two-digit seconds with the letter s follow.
11h14
